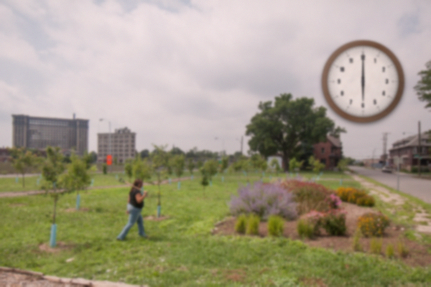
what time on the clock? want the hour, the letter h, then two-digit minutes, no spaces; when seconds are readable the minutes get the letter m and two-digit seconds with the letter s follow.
6h00
